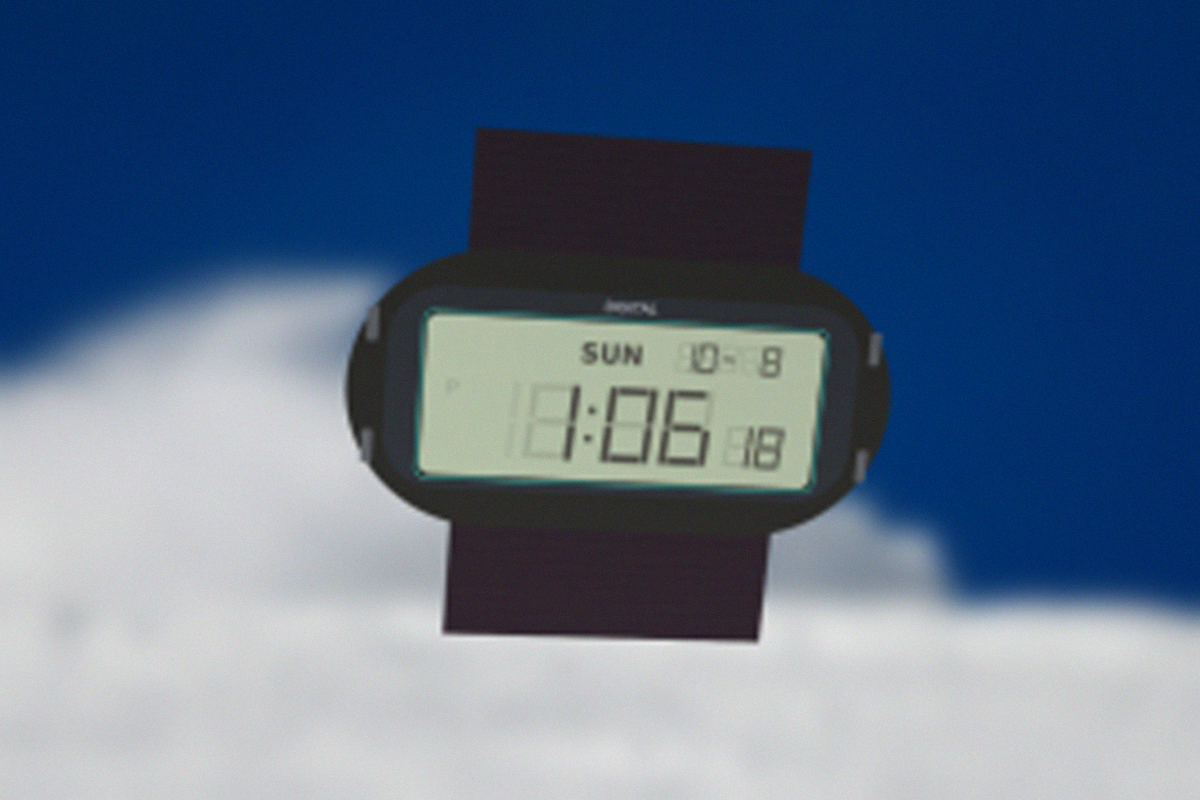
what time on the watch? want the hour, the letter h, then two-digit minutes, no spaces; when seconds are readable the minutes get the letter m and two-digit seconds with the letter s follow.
1h06m18s
